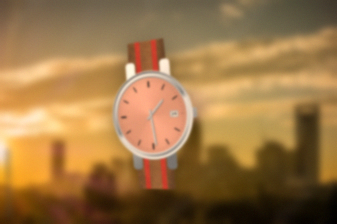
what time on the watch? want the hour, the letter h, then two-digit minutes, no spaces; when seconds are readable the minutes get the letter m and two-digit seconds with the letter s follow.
1h29
